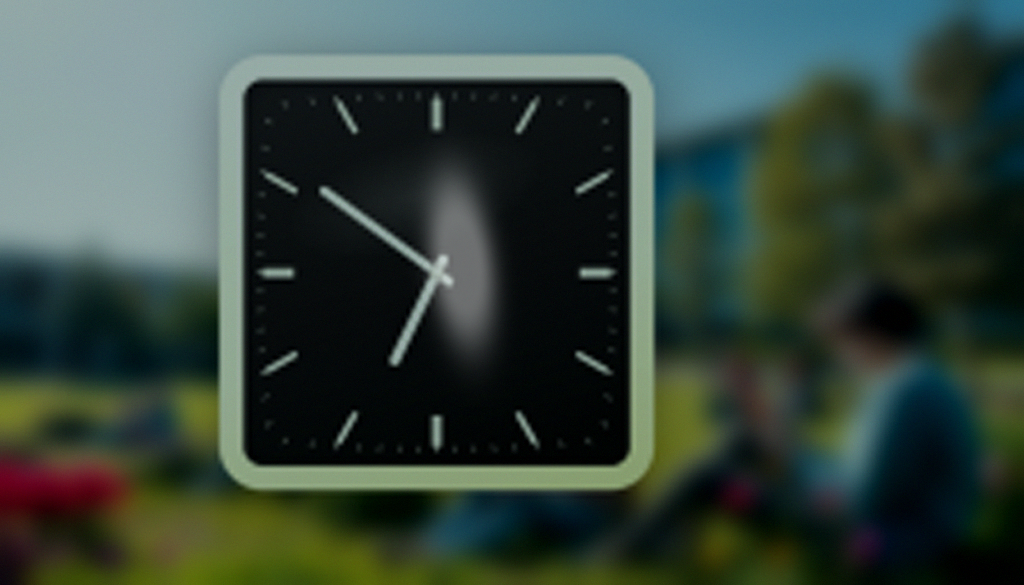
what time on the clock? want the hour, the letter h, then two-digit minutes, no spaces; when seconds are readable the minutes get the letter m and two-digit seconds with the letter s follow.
6h51
